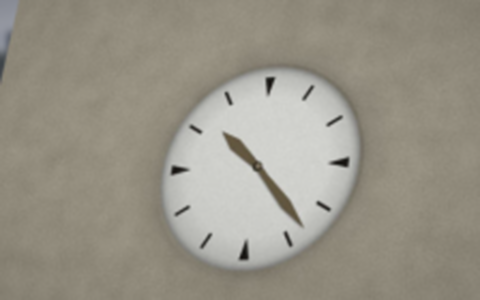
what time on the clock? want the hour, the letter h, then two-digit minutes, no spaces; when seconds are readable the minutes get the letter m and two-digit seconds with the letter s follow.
10h23
